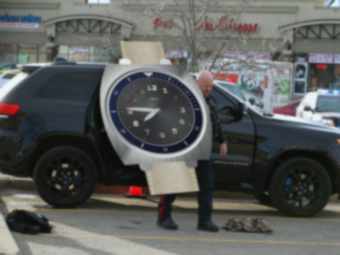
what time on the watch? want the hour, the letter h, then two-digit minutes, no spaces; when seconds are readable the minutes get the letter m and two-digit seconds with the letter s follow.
7h46
